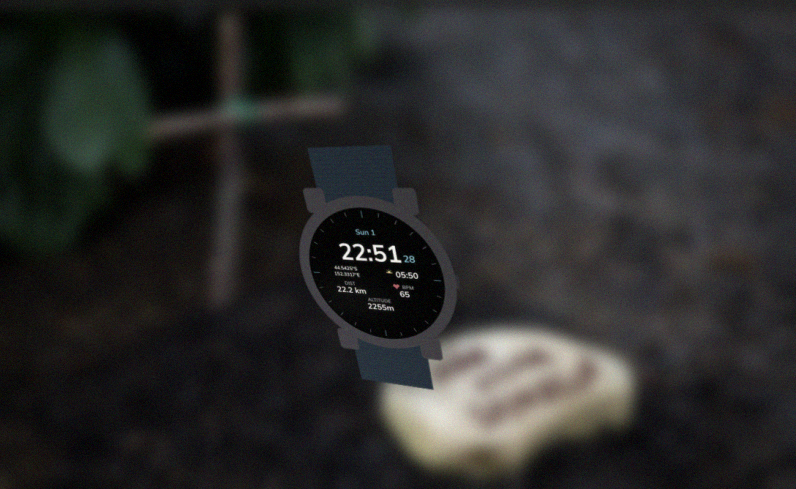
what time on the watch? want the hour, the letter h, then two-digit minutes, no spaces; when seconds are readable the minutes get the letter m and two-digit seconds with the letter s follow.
22h51m28s
